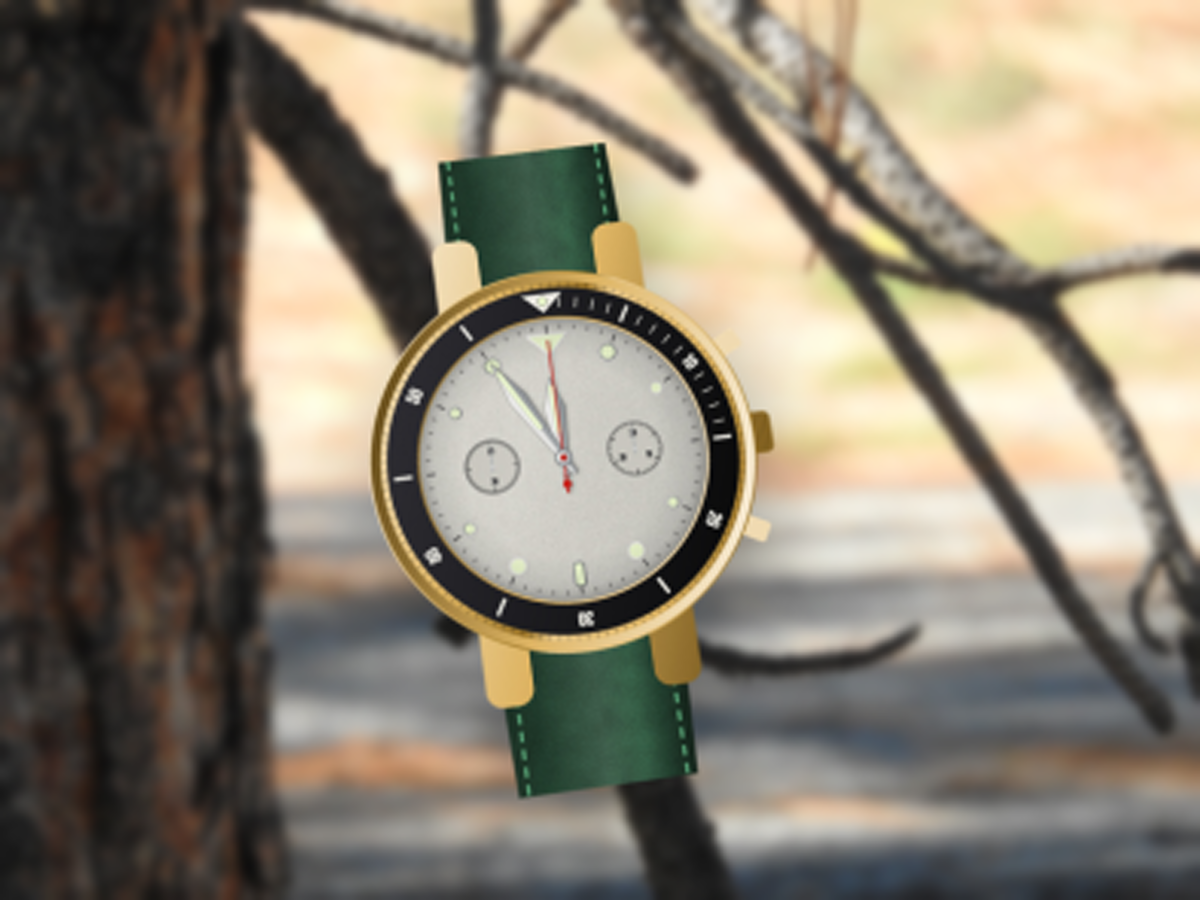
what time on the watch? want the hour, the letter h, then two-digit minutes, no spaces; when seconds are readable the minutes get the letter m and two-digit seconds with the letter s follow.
11h55
